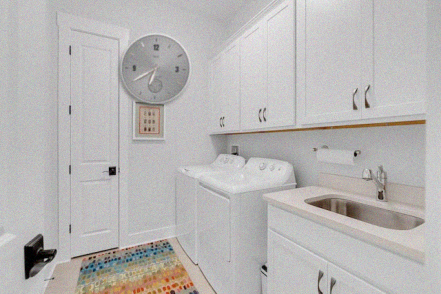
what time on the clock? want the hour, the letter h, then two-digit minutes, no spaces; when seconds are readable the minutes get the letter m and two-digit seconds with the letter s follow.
6h40
